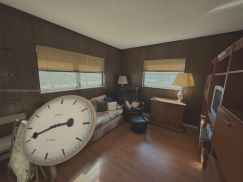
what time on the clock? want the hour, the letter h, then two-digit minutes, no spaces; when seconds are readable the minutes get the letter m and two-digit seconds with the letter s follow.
2h41
